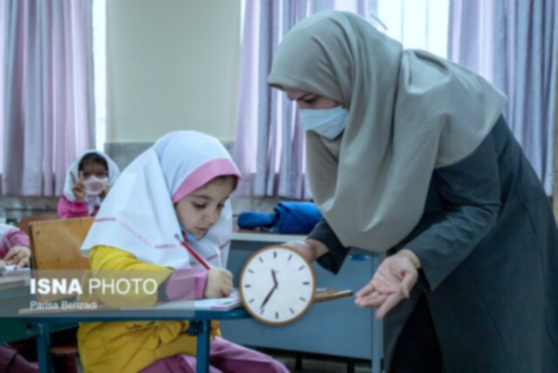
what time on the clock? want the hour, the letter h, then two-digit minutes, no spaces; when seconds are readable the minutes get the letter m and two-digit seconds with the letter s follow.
11h36
